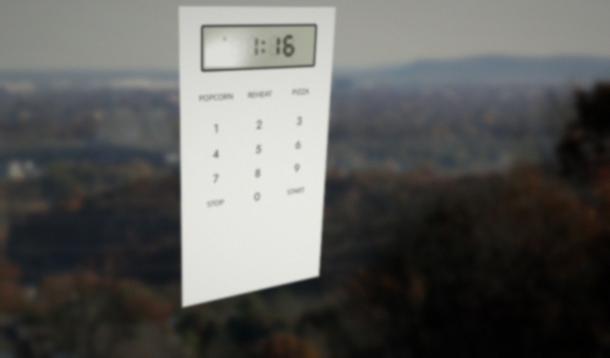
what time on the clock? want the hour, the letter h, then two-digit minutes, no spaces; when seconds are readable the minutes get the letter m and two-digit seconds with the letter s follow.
1h16
